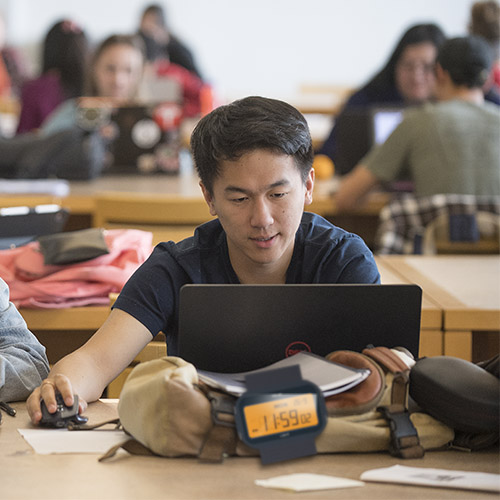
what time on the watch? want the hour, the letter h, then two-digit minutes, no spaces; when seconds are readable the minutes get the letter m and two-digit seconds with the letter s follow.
11h59
